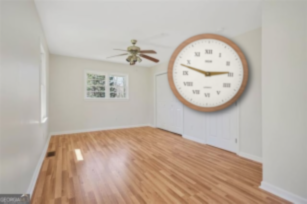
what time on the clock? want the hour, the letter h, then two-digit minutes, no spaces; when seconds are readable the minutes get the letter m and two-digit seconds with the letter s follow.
2h48
